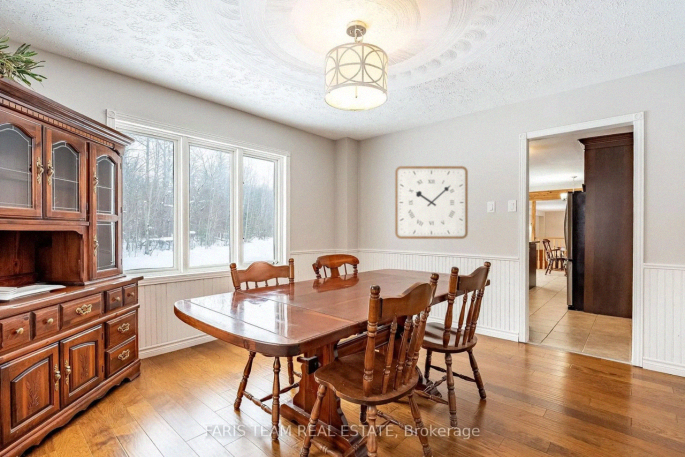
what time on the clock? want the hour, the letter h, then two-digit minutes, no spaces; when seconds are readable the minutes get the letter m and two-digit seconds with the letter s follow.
10h08
